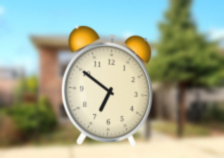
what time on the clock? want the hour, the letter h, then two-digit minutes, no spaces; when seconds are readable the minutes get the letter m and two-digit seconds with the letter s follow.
6h50
